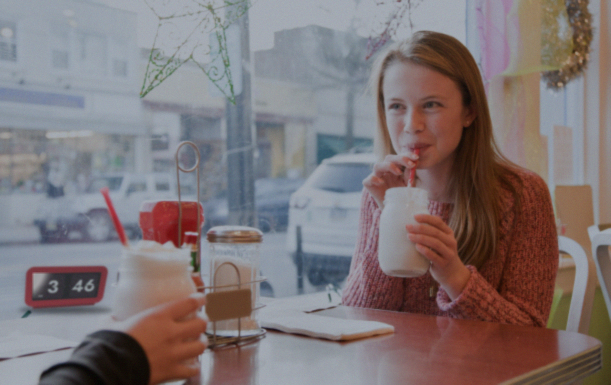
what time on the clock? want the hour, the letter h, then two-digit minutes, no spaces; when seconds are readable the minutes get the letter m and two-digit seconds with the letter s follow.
3h46
